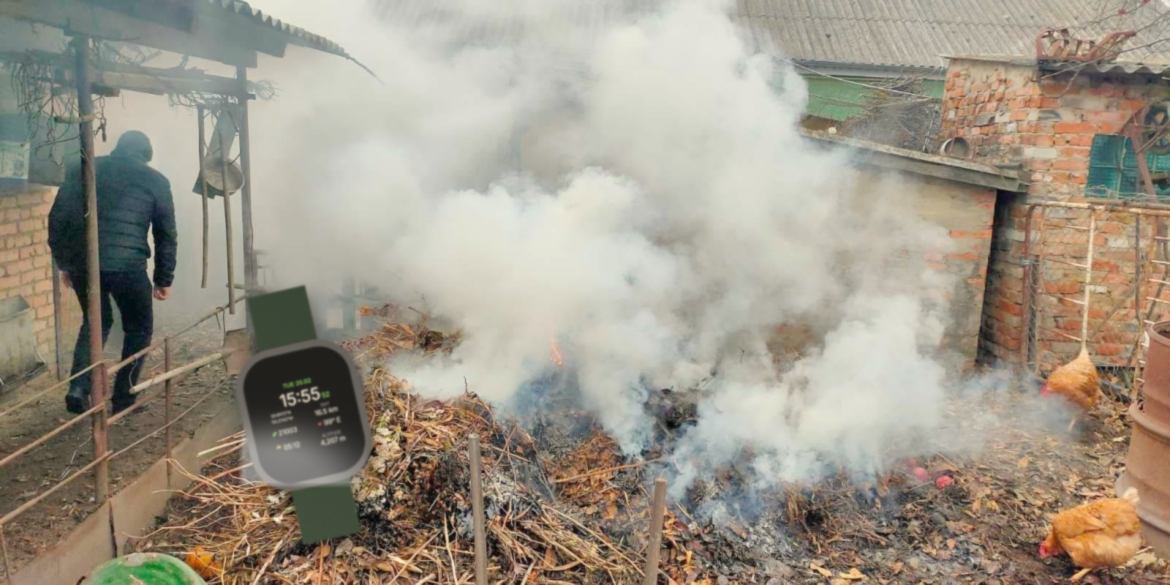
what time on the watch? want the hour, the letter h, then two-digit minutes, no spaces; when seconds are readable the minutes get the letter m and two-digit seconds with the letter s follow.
15h55
